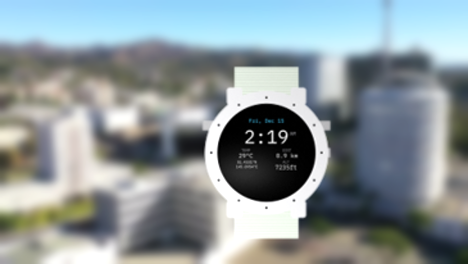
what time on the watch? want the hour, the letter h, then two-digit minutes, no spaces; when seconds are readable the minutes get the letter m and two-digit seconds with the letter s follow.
2h19
